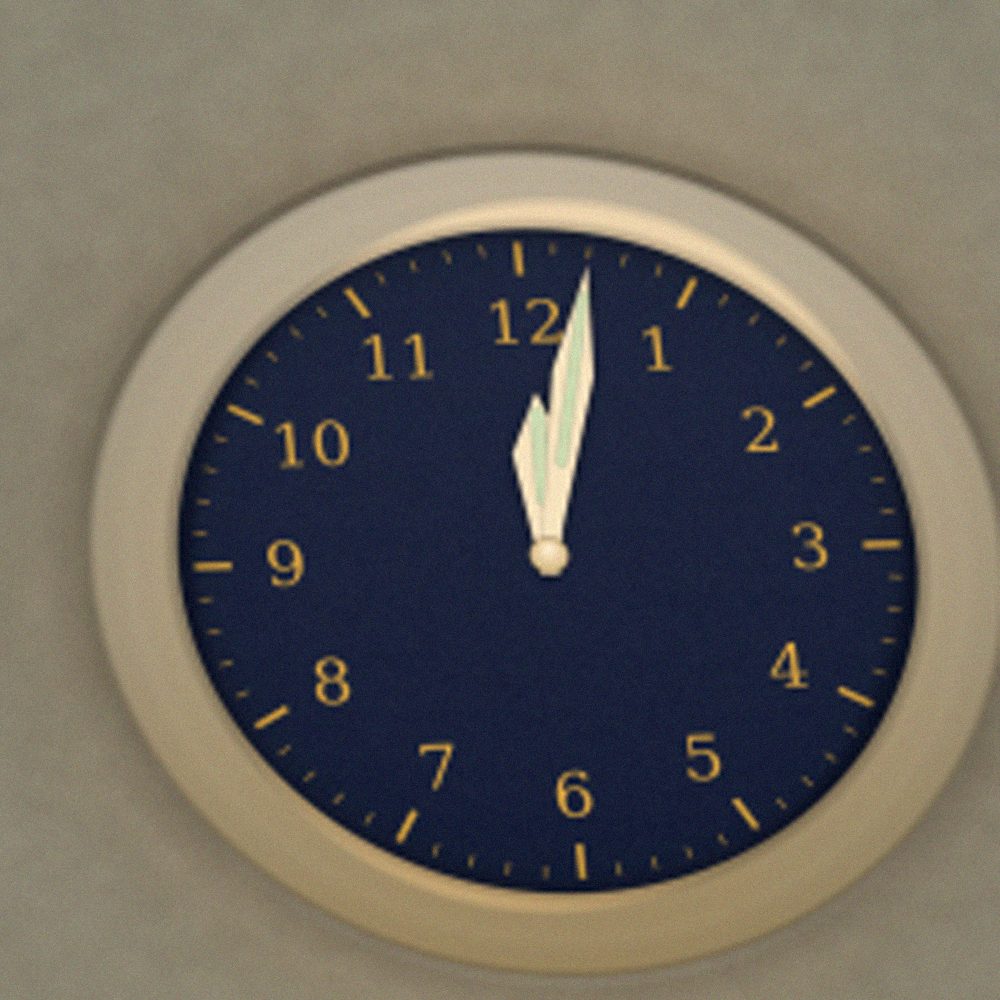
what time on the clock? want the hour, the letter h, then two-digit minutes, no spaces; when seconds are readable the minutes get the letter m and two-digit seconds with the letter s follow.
12h02
